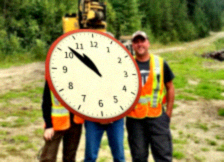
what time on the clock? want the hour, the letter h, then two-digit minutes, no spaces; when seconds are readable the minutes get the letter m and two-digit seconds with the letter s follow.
10h52
